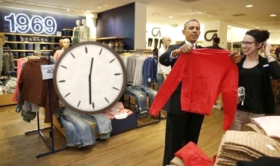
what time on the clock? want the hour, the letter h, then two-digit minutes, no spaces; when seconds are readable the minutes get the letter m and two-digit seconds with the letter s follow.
12h31
